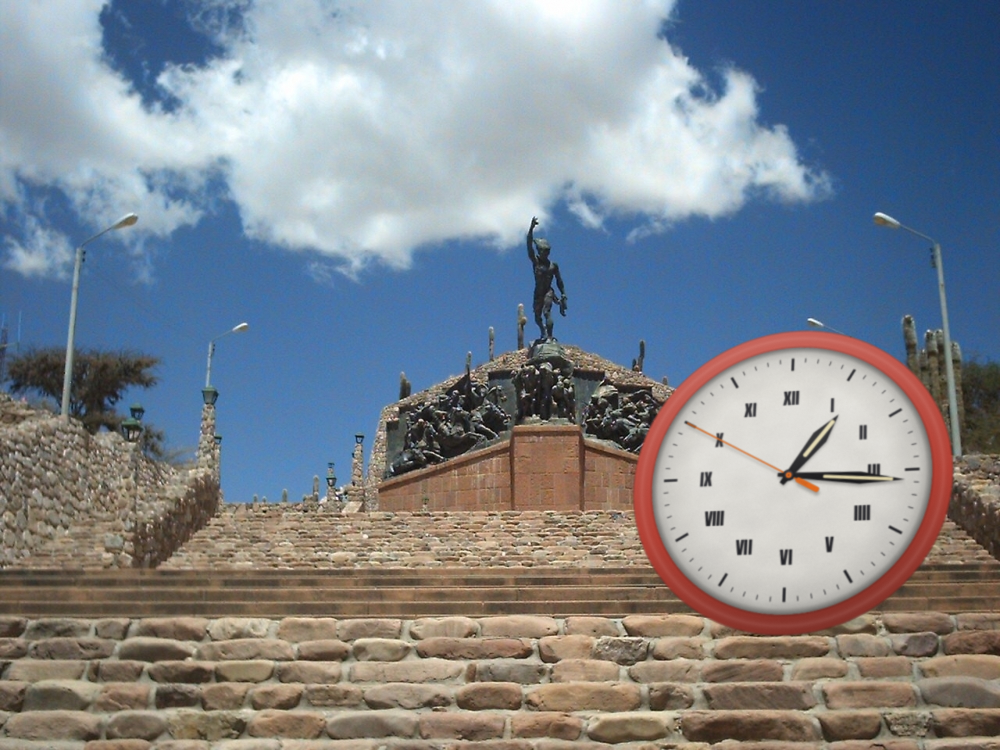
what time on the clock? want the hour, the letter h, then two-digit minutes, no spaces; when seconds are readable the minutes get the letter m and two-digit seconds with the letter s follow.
1h15m50s
